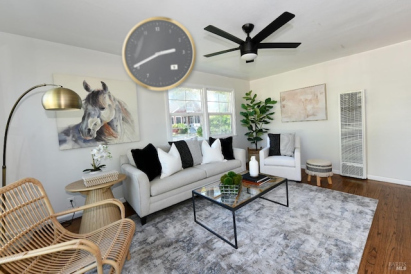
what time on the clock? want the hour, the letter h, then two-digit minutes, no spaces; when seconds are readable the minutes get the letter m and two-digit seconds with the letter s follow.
2h41
